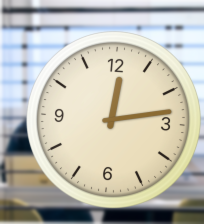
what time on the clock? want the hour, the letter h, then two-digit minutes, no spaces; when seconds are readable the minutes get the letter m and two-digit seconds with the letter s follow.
12h13
